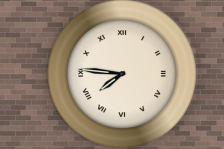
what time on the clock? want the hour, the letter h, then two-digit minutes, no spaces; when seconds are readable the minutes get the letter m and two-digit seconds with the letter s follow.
7h46
